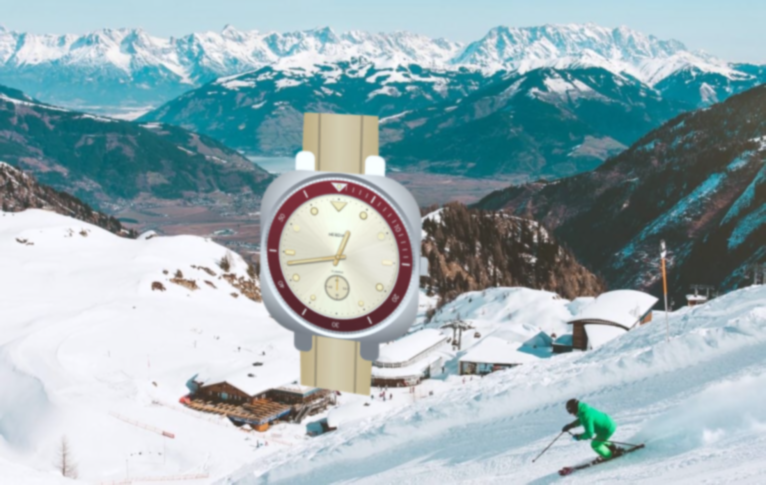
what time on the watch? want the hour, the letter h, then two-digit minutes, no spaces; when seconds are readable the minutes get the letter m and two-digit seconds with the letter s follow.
12h43
